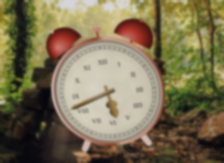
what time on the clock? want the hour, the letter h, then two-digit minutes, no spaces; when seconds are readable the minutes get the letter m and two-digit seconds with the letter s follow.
5h42
